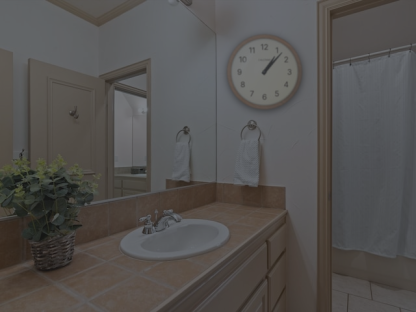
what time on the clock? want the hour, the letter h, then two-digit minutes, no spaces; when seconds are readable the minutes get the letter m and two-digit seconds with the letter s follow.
1h07
